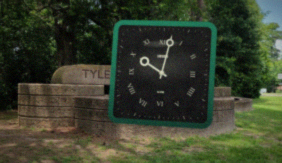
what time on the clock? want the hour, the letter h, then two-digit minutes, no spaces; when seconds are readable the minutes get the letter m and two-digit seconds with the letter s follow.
10h02
